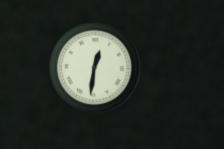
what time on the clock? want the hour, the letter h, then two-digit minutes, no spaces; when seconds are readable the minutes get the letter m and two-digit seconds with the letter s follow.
12h31
